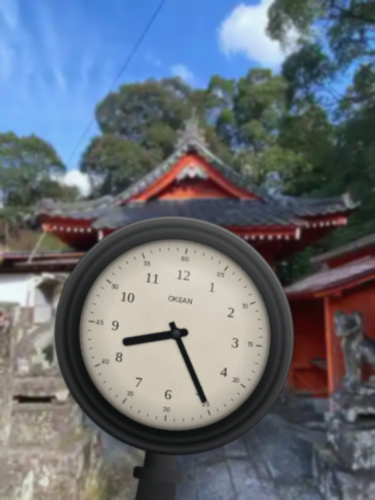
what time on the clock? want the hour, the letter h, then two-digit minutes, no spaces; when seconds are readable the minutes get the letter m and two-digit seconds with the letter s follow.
8h25
